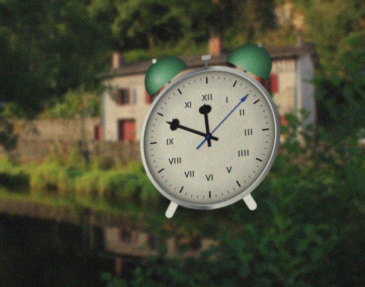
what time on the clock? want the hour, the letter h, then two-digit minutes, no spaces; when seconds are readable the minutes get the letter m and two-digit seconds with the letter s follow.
11h49m08s
